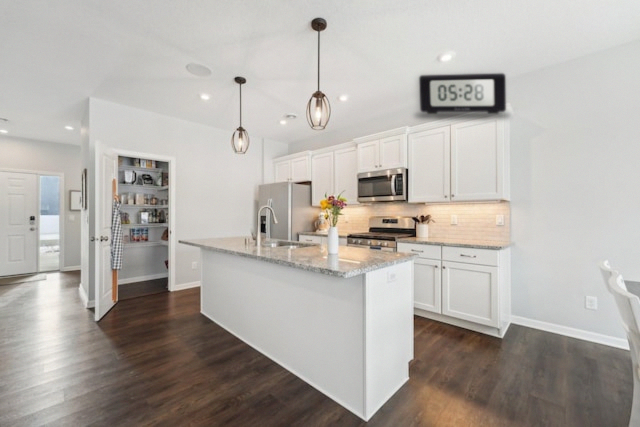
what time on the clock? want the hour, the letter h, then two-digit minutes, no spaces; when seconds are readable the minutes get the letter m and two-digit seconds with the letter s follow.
5h28
